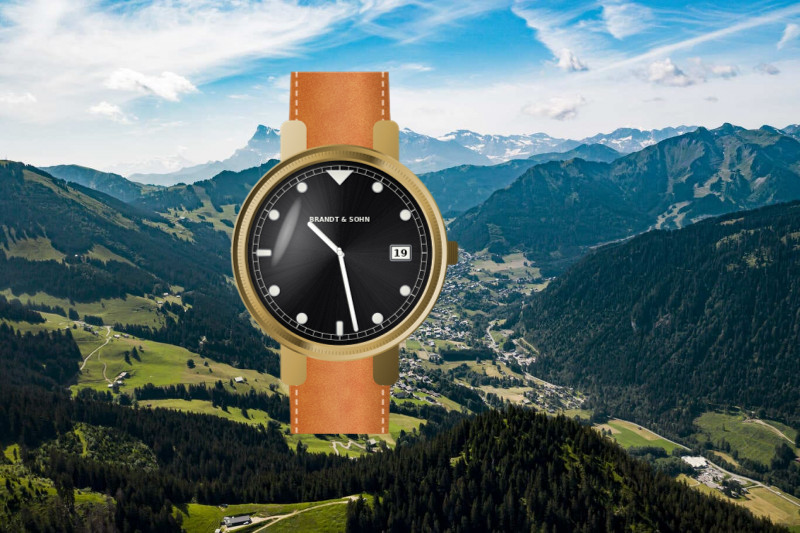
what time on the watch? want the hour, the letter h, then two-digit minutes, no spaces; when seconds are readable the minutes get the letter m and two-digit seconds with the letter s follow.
10h28
